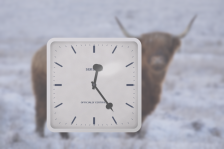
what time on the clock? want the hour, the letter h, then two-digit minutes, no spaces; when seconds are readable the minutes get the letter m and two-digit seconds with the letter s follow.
12h24
